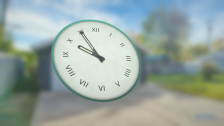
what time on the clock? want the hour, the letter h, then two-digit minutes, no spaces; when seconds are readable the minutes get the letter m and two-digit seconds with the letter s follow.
9h55
